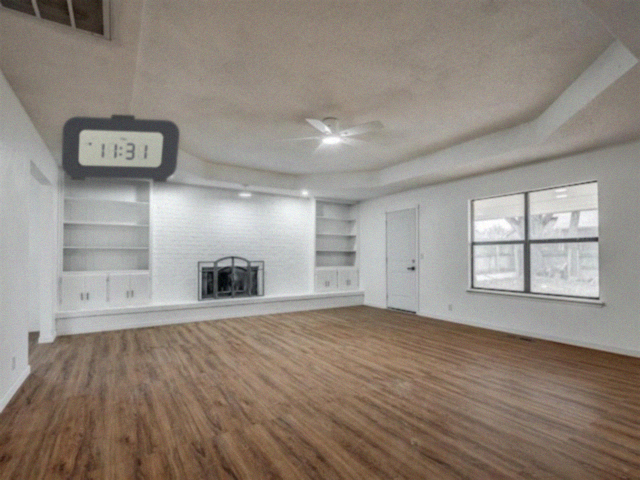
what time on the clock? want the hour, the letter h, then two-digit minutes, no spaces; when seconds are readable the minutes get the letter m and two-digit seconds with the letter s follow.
11h31
